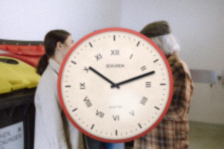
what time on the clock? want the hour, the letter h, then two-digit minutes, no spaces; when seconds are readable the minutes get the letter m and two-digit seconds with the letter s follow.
10h12
